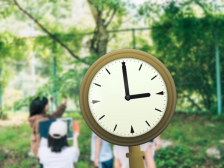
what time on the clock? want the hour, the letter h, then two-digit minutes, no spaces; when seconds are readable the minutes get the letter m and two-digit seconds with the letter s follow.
3h00
